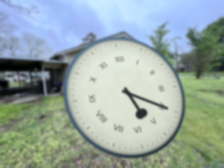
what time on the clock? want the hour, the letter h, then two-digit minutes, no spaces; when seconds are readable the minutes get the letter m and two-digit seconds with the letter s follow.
5h20
